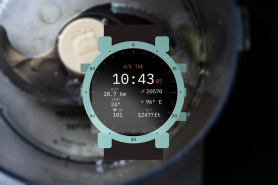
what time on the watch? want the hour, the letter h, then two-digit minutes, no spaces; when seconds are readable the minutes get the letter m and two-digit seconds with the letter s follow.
10h43
